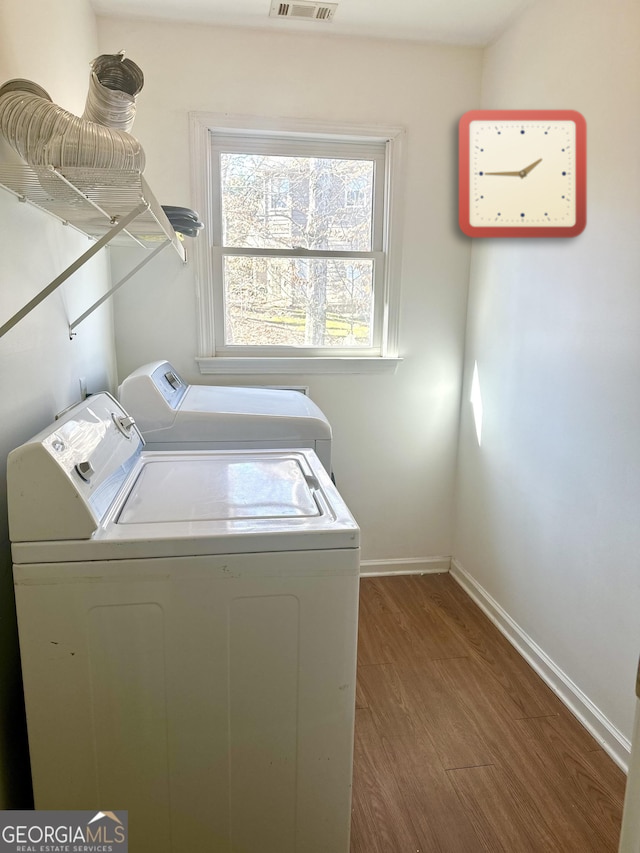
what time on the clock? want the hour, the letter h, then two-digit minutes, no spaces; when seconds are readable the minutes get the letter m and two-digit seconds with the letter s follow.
1h45
